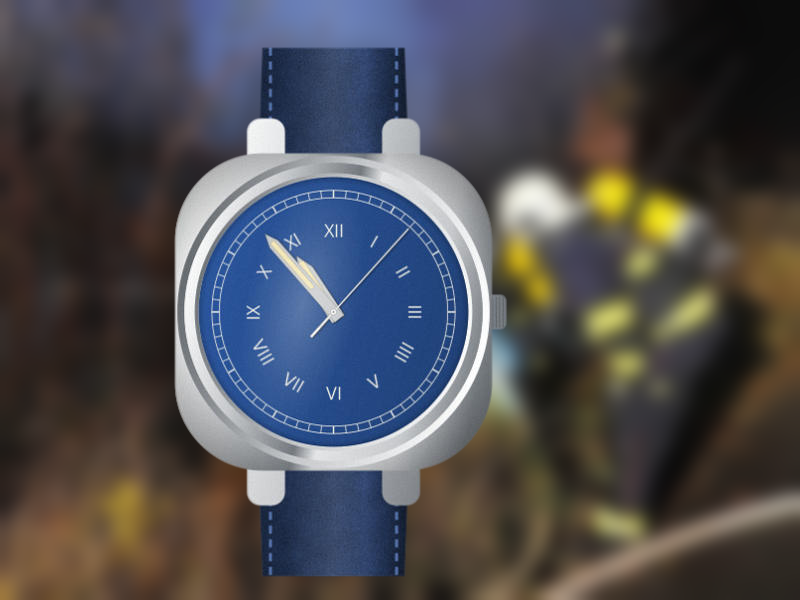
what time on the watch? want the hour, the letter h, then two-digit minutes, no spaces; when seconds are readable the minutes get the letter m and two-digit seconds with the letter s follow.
10h53m07s
